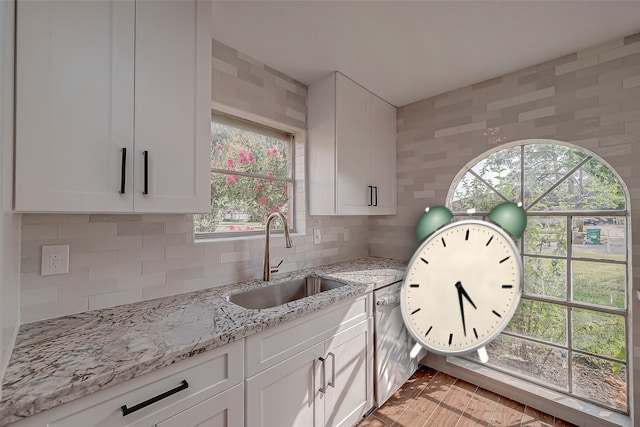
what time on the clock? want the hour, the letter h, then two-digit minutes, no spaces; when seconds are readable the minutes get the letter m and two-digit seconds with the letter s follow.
4h27
